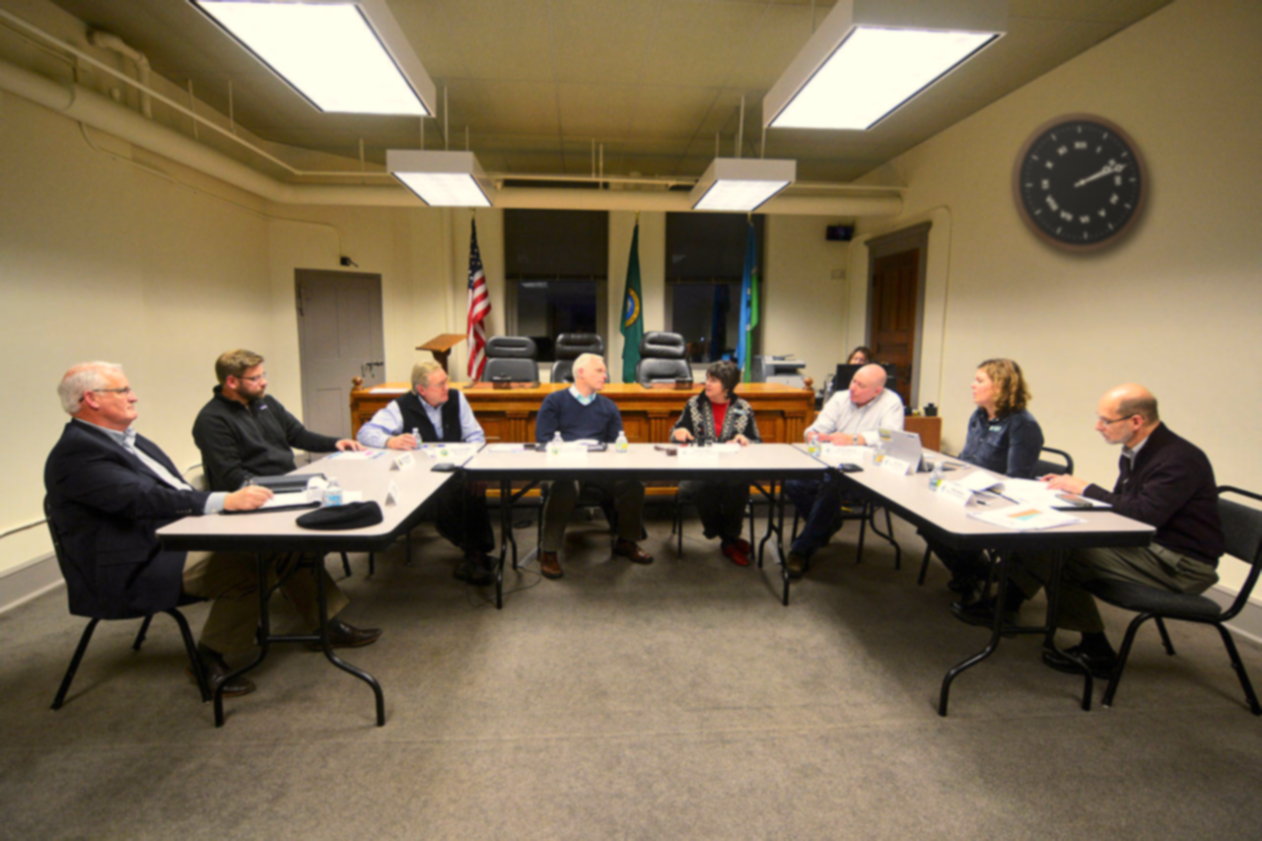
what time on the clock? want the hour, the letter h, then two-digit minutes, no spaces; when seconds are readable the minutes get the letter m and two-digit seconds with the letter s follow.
2h12
